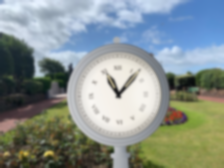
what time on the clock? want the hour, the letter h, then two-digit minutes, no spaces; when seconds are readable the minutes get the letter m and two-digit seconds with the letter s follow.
11h07
